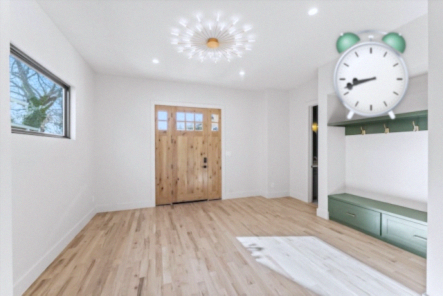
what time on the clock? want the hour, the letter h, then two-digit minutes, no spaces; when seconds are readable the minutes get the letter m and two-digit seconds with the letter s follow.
8h42
